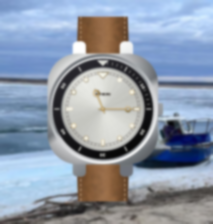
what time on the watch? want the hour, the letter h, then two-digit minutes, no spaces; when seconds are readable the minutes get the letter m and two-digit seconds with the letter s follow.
11h15
